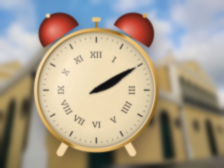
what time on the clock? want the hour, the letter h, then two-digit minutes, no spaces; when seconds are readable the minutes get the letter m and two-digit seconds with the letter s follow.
2h10
